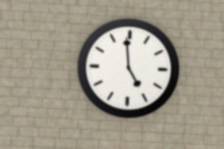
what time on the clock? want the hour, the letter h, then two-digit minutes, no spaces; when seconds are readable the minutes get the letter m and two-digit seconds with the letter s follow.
4h59
